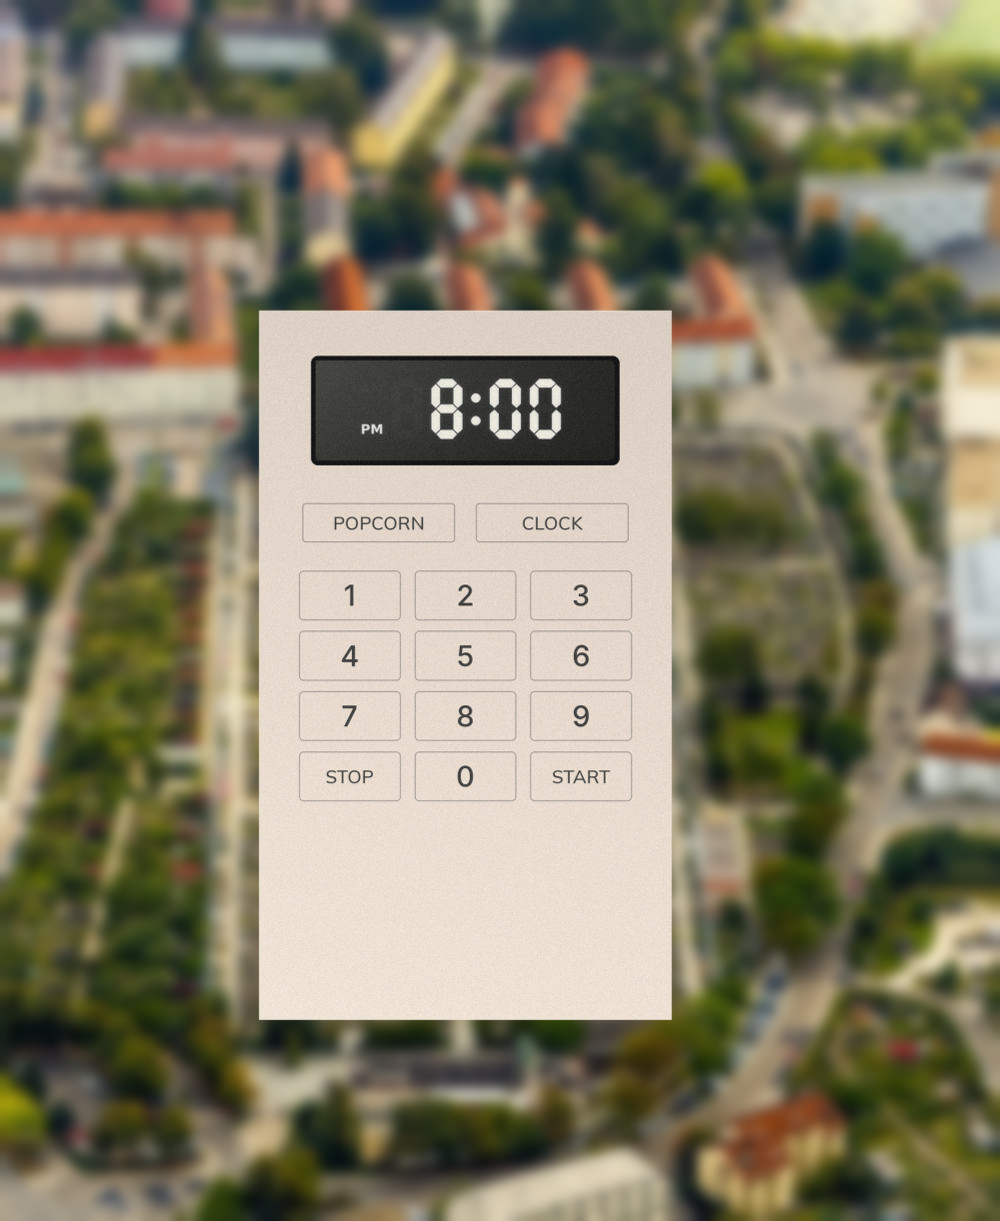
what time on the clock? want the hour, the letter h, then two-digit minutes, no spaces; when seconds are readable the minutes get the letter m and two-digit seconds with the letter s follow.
8h00
